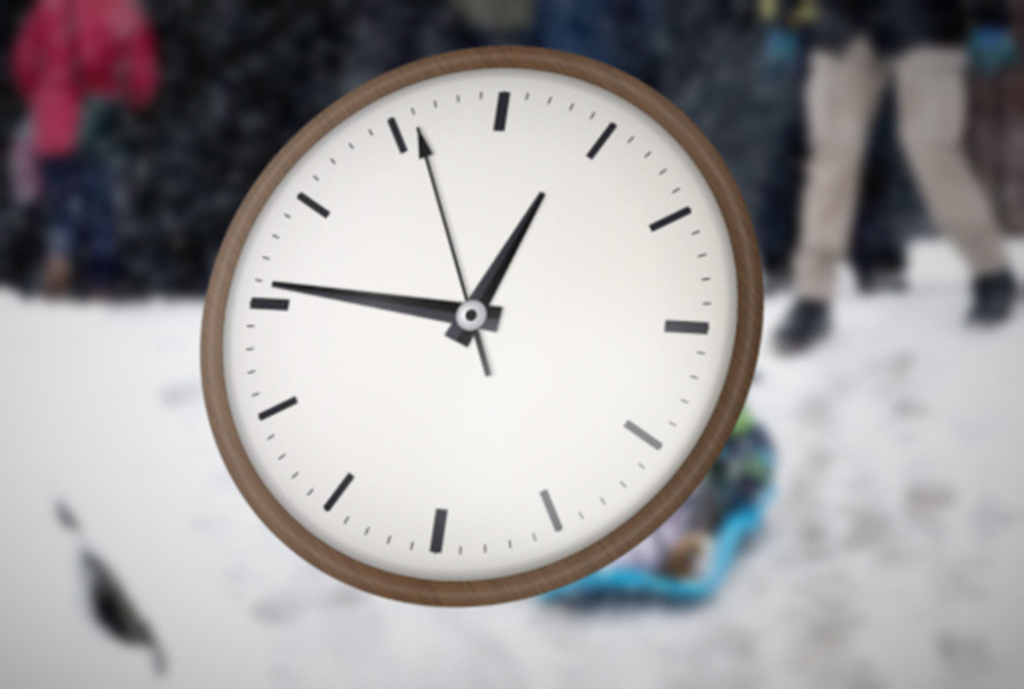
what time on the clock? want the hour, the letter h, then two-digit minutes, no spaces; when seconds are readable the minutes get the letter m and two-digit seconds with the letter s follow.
12h45m56s
